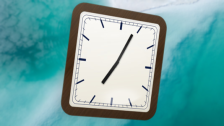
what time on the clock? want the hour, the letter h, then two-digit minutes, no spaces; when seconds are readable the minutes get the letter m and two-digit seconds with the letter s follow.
7h04
